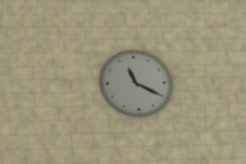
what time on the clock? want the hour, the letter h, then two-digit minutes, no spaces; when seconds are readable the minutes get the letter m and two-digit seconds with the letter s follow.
11h20
